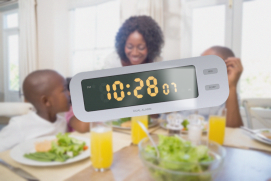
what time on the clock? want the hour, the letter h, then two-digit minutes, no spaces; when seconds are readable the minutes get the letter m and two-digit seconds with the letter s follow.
10h28m07s
